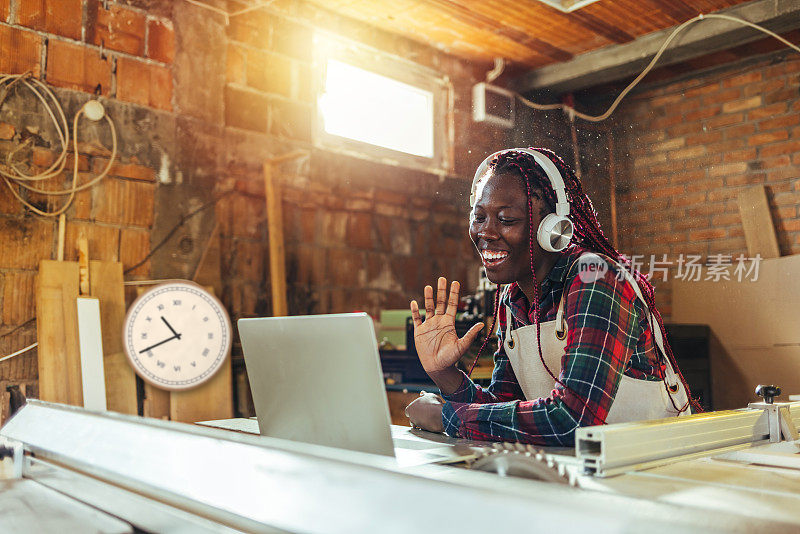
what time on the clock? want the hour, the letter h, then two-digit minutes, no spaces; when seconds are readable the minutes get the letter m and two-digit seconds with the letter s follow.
10h41
